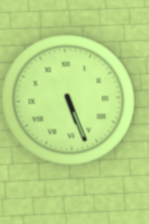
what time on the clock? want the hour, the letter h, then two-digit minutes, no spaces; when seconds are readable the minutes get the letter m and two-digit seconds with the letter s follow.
5h27
